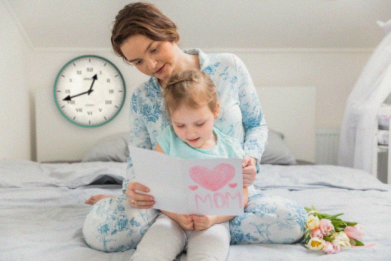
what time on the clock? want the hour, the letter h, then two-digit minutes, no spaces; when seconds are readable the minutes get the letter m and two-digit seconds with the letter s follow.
12h42
